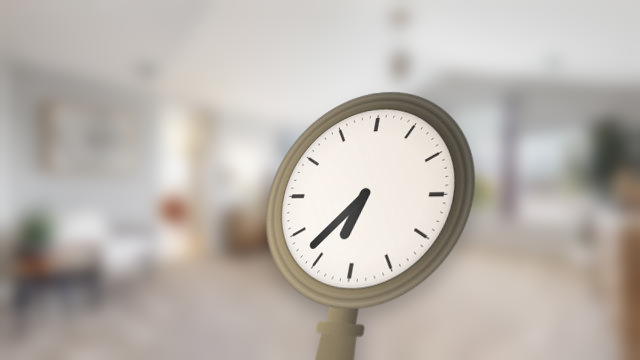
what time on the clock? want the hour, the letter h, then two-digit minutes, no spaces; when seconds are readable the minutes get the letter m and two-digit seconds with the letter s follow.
6h37
